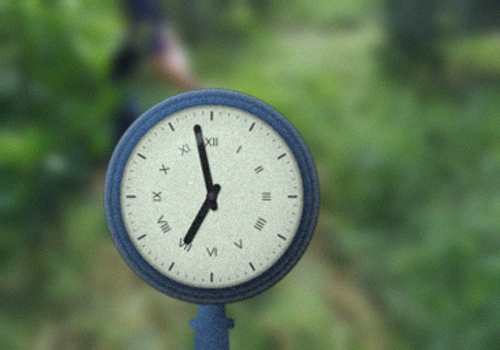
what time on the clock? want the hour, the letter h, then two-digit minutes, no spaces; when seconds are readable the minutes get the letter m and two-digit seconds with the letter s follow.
6h58
